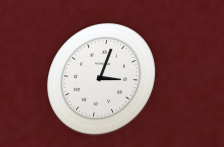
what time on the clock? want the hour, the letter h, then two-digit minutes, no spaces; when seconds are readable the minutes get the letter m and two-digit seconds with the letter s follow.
3h02
